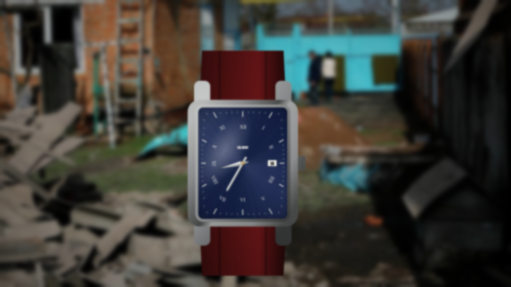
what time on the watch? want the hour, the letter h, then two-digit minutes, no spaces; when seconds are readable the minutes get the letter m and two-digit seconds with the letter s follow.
8h35
